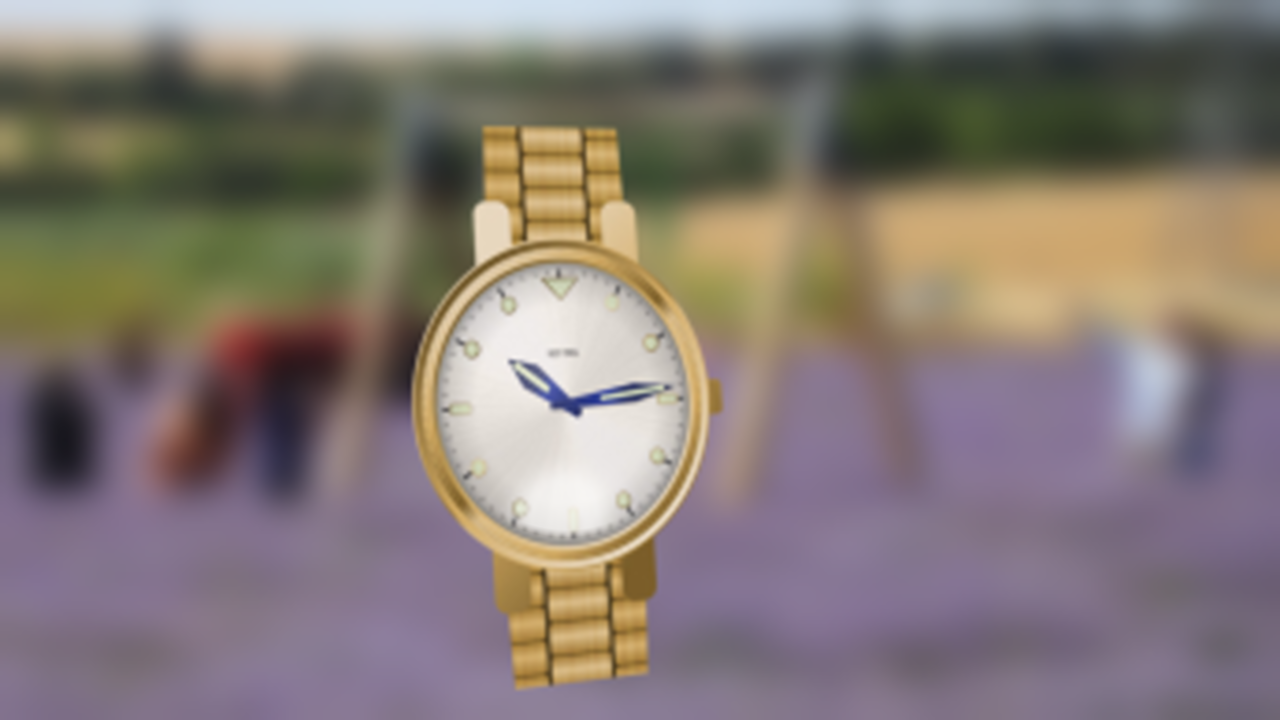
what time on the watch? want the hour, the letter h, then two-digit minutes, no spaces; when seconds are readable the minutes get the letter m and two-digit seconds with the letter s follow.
10h14
